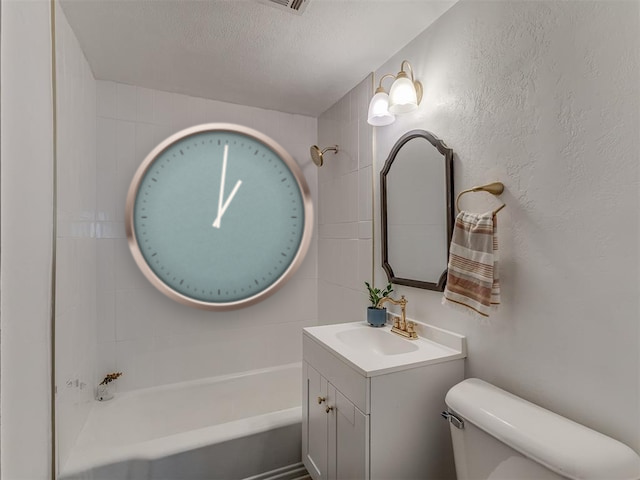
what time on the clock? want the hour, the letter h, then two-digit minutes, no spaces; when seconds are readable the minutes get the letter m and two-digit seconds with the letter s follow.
1h01
